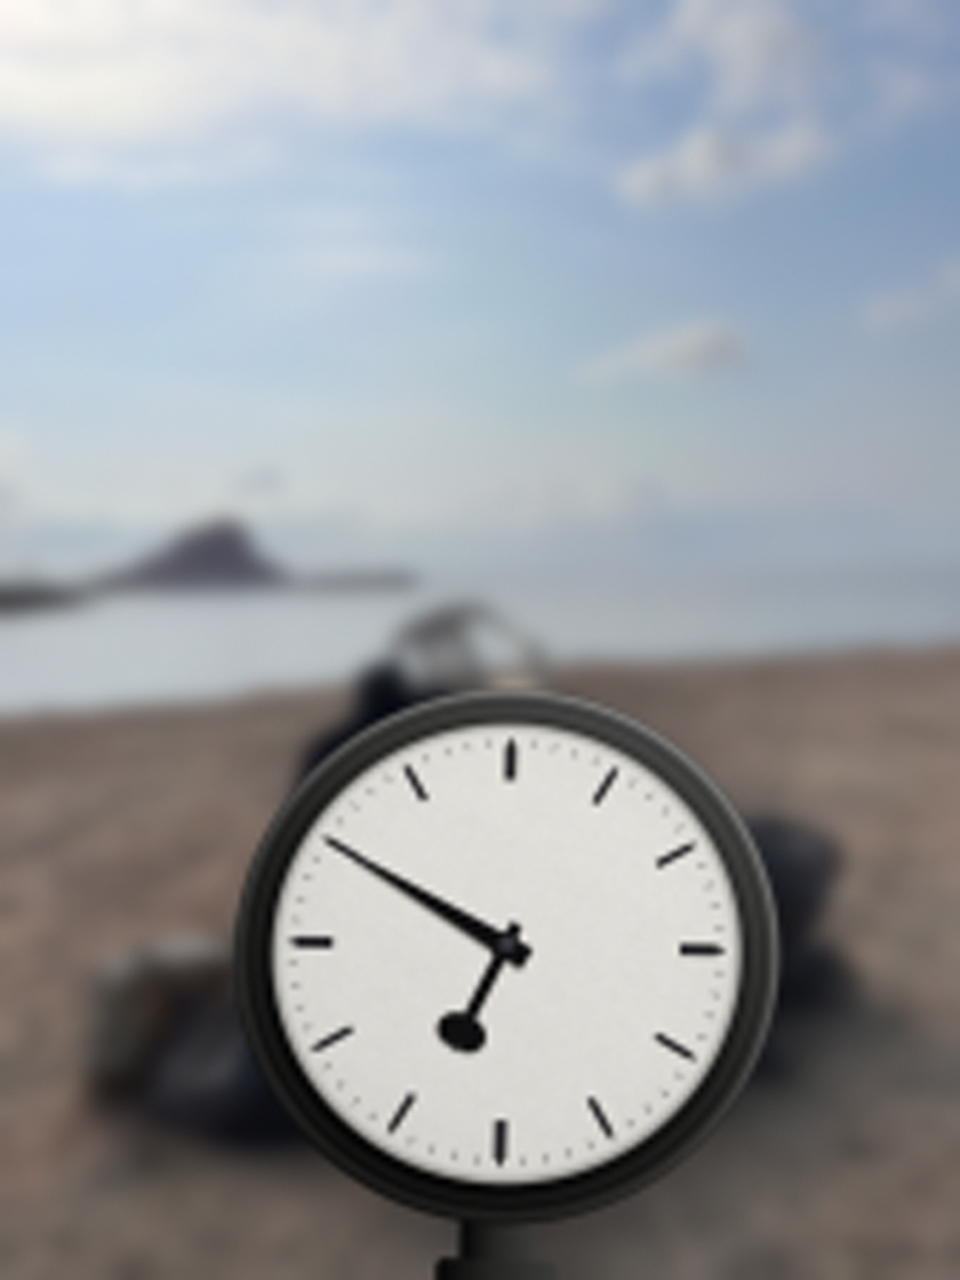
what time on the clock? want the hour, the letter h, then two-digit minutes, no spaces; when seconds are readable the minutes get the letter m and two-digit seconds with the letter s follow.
6h50
